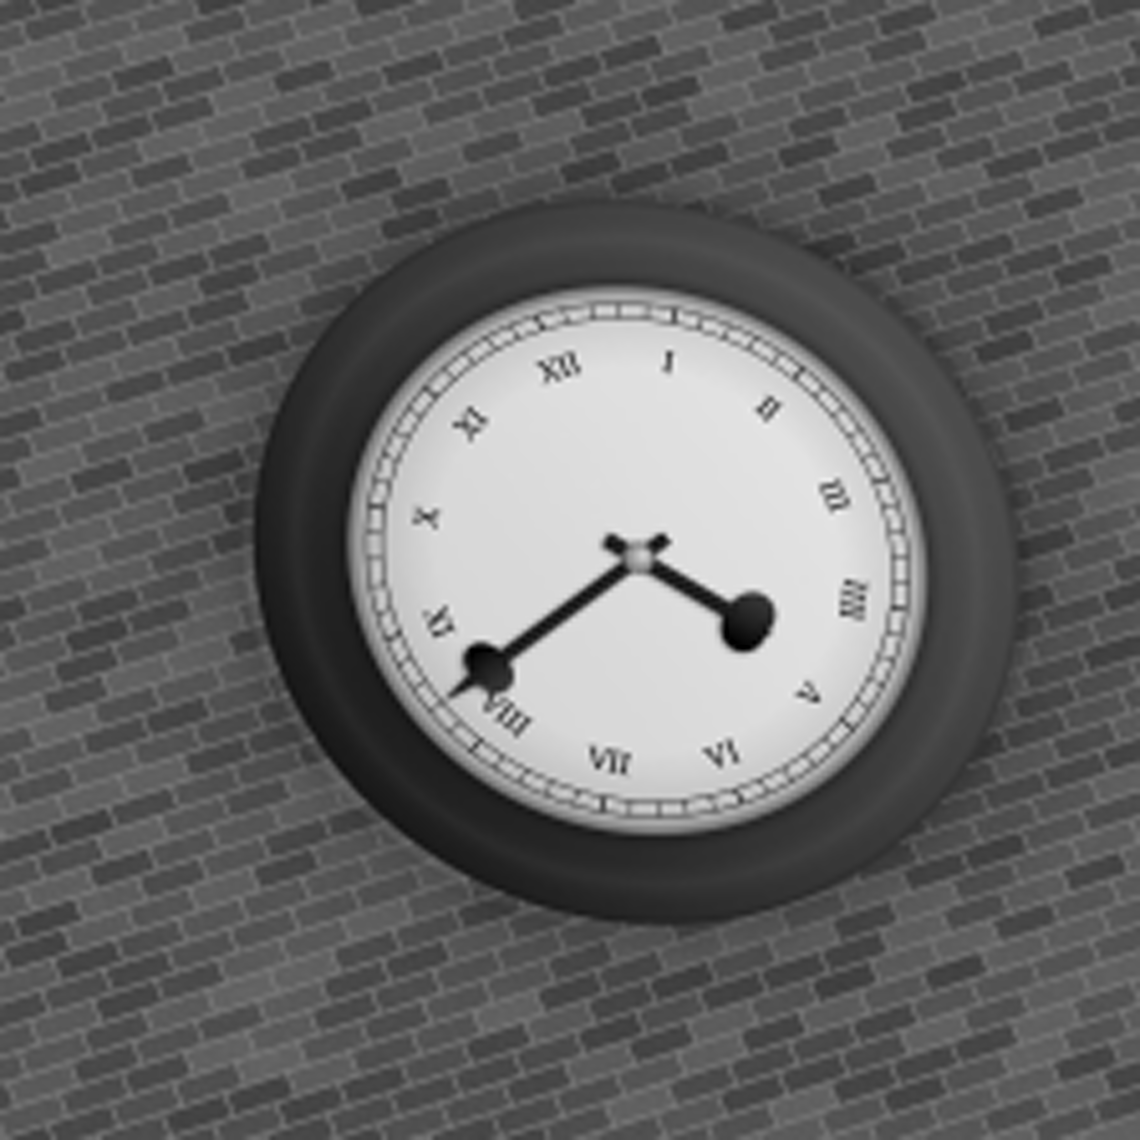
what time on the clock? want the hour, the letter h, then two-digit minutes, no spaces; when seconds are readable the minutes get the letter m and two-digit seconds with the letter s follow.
4h42
